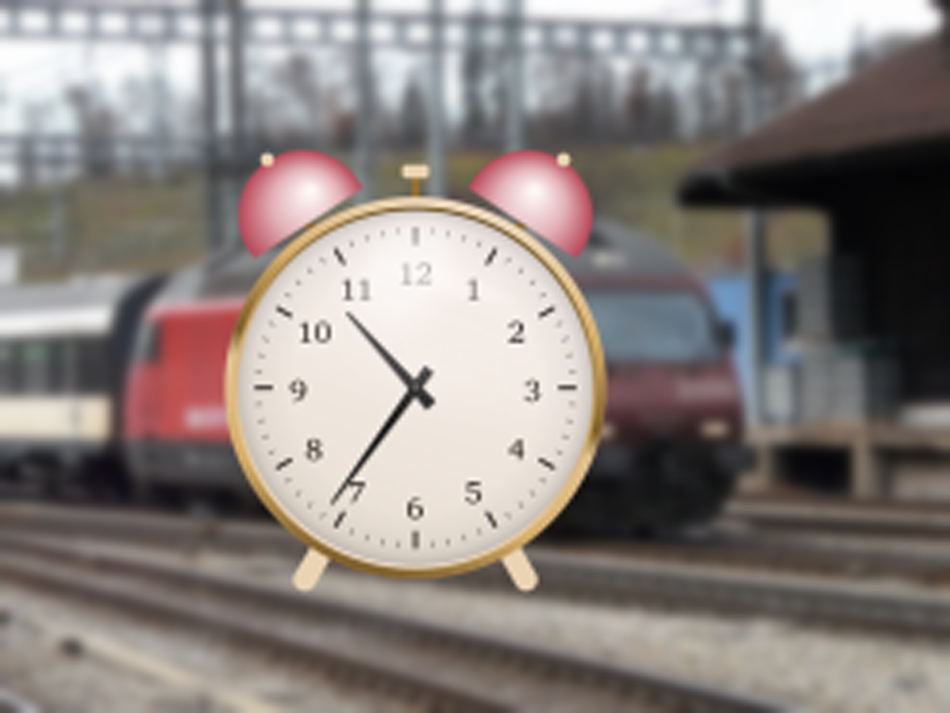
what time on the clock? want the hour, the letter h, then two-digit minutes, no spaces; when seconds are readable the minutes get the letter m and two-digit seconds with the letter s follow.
10h36
